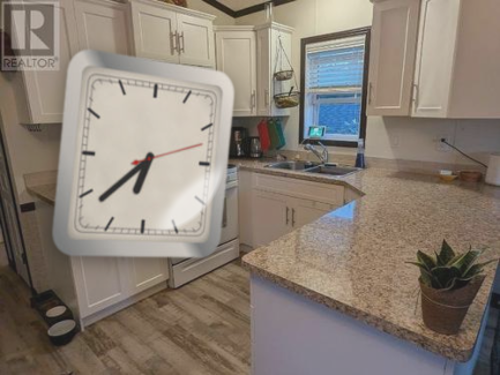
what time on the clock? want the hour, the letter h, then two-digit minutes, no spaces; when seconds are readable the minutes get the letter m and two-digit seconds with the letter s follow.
6h38m12s
